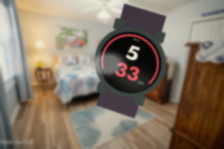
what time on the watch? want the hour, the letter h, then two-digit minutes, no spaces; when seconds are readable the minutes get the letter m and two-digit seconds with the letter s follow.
5h33
